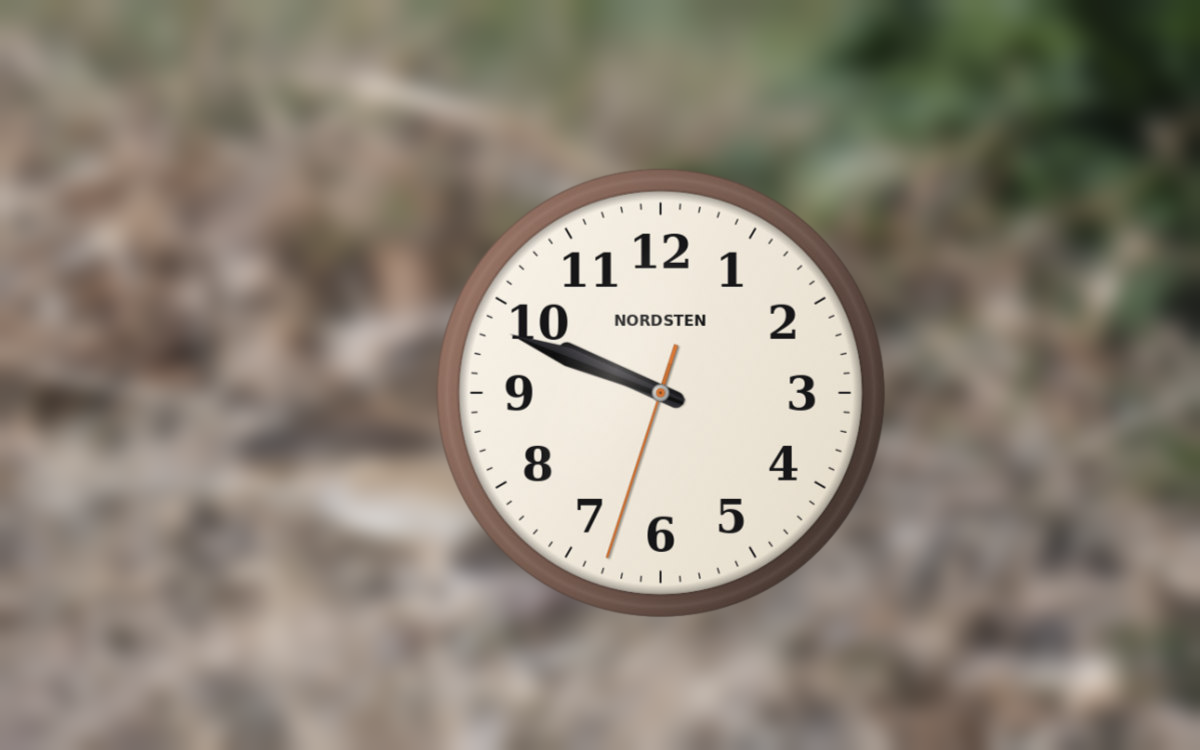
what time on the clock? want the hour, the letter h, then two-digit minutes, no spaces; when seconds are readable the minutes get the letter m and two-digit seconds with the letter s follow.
9h48m33s
